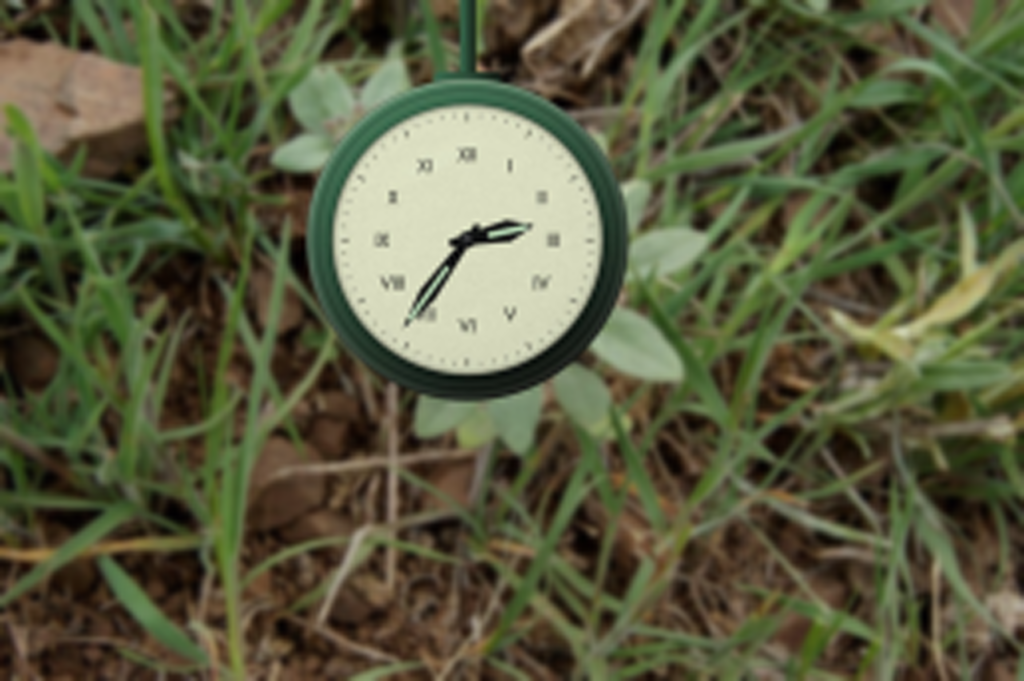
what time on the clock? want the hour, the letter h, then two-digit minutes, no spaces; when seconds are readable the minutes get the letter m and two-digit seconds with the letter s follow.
2h36
